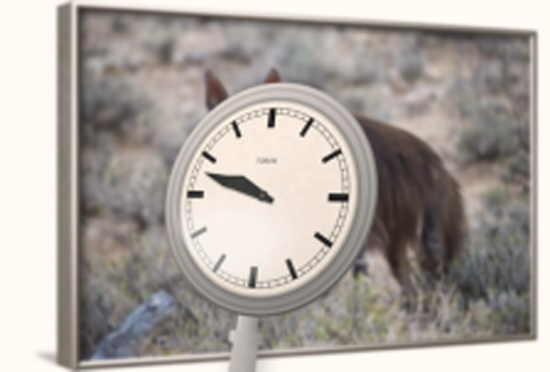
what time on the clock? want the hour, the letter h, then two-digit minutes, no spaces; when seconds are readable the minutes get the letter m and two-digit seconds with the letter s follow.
9h48
